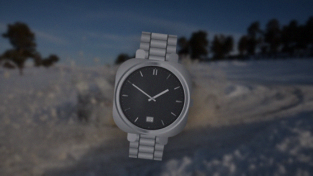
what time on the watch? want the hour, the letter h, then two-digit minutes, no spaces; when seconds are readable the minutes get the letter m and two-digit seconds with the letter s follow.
1h50
